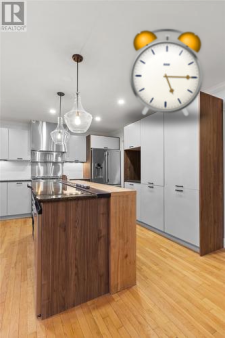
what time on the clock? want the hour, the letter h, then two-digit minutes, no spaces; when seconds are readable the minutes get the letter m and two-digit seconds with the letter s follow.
5h15
